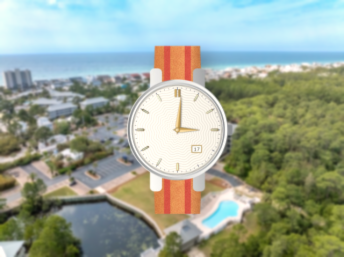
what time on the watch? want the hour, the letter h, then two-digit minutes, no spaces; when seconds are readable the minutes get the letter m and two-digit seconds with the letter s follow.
3h01
